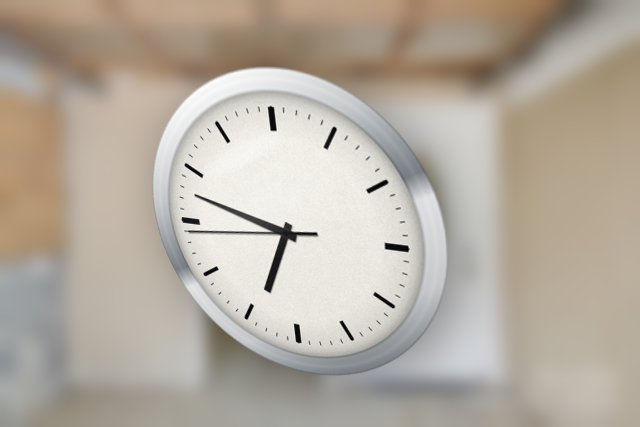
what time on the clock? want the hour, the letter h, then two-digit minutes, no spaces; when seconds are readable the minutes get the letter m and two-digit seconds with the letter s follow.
6h47m44s
